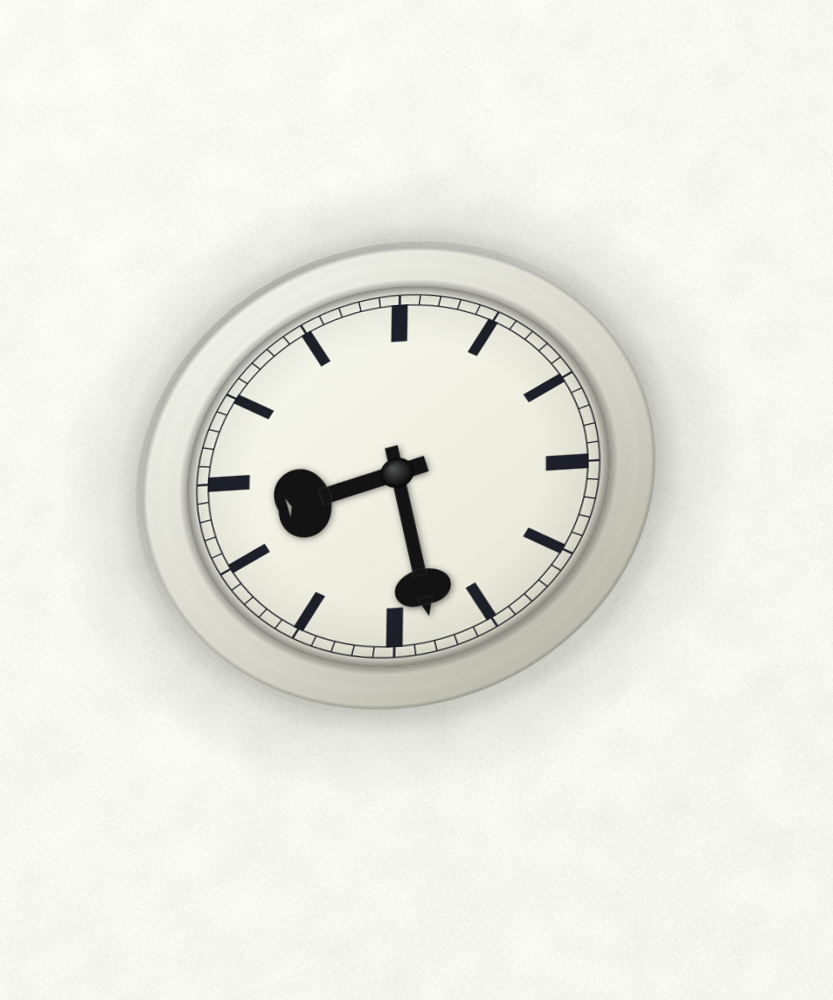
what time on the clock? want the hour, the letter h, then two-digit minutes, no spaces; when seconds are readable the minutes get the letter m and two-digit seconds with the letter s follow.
8h28
